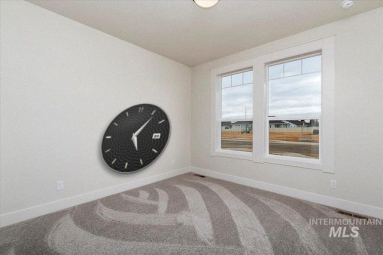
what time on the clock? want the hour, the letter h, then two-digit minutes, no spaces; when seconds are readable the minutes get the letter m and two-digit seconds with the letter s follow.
5h06
